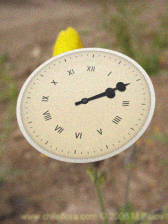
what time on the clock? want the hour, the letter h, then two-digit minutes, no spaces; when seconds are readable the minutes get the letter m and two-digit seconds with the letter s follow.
2h10
